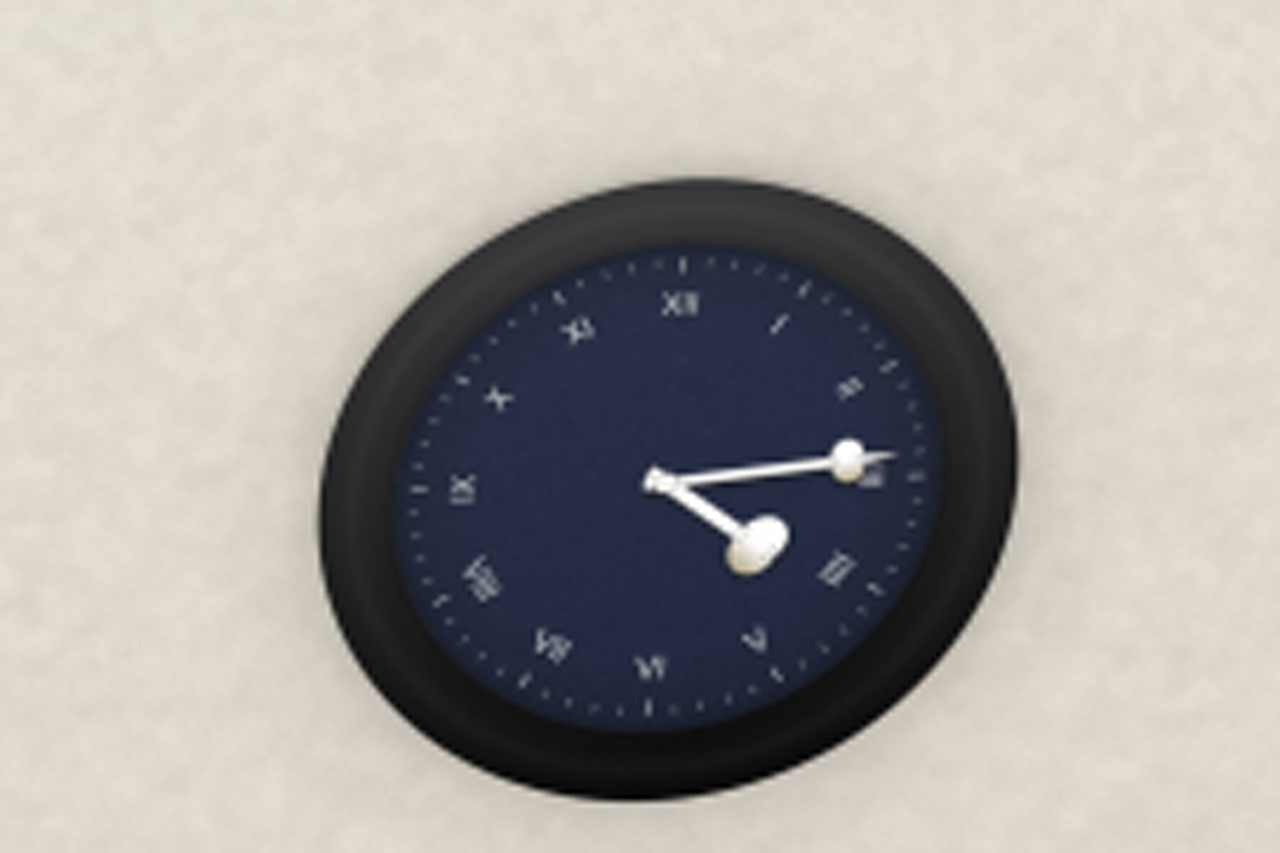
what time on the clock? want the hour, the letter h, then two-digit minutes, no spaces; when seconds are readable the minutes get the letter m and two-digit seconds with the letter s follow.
4h14
